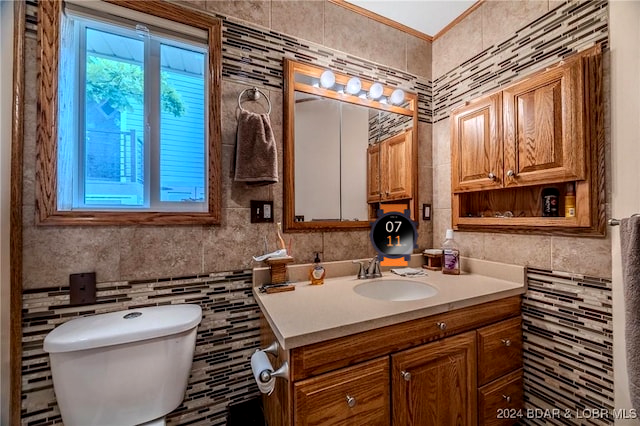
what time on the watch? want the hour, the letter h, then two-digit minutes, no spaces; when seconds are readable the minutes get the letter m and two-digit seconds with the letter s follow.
7h11
